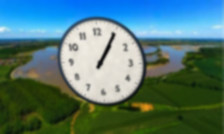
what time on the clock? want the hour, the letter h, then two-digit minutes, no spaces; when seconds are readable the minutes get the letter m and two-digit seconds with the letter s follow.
1h05
